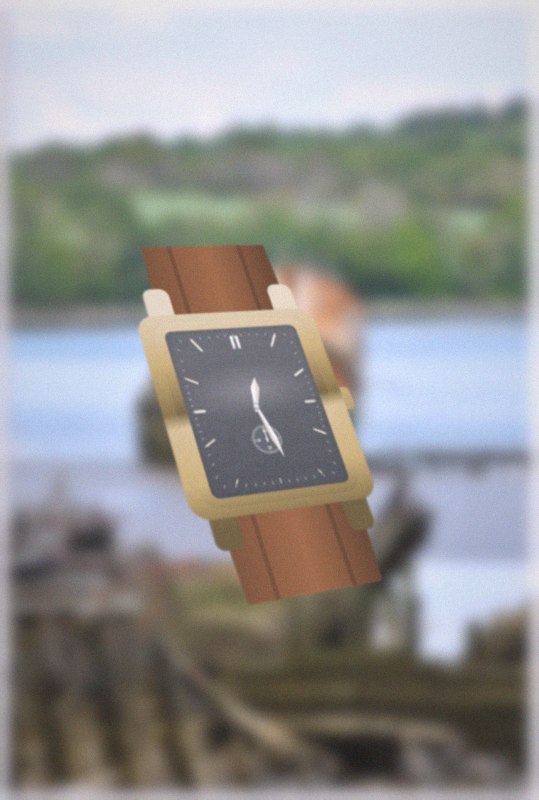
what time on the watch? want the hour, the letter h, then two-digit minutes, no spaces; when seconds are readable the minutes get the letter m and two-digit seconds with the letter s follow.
12h28
